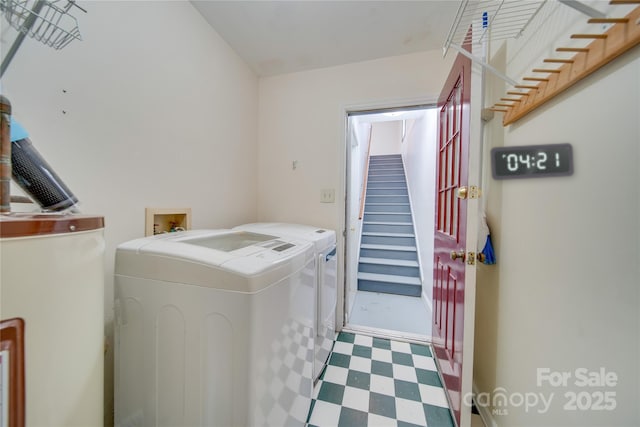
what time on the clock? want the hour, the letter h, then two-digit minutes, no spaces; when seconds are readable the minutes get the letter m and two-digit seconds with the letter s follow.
4h21
